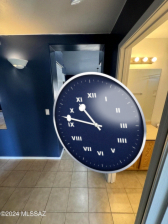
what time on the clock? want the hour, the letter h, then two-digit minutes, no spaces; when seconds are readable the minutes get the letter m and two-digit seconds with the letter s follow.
10h47
